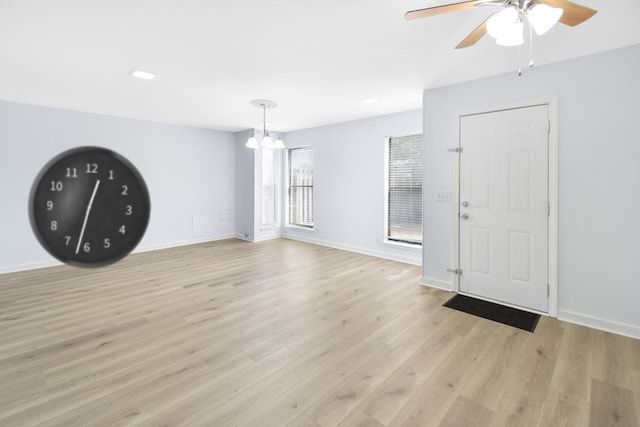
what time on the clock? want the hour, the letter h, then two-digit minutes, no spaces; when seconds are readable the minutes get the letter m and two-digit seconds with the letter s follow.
12h32
